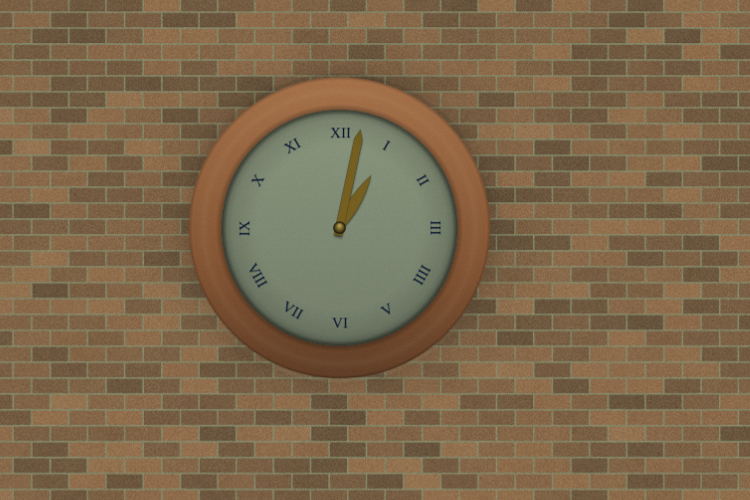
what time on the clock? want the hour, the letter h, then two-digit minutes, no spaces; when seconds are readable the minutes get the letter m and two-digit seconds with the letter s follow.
1h02
